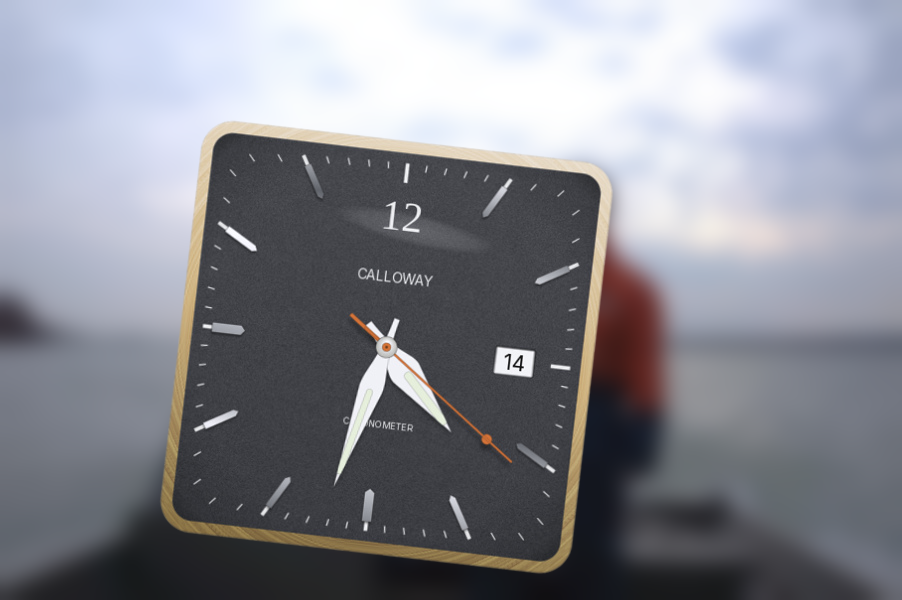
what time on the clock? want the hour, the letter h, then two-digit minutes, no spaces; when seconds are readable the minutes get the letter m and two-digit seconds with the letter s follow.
4h32m21s
